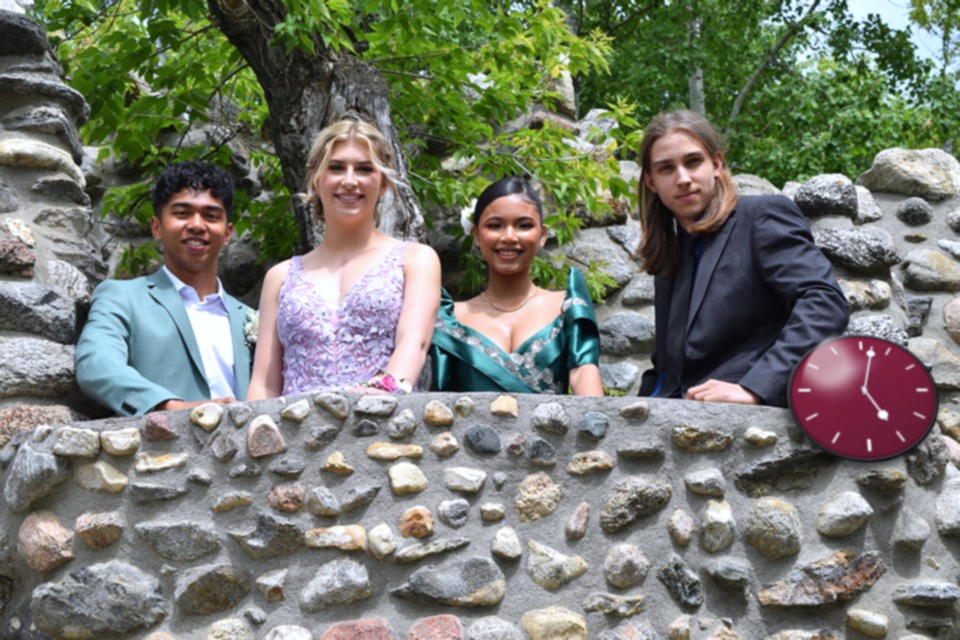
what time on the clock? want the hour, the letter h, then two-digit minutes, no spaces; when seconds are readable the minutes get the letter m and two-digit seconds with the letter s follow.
5h02
